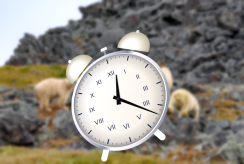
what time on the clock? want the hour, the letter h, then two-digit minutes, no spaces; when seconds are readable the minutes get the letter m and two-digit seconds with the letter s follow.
12h22
